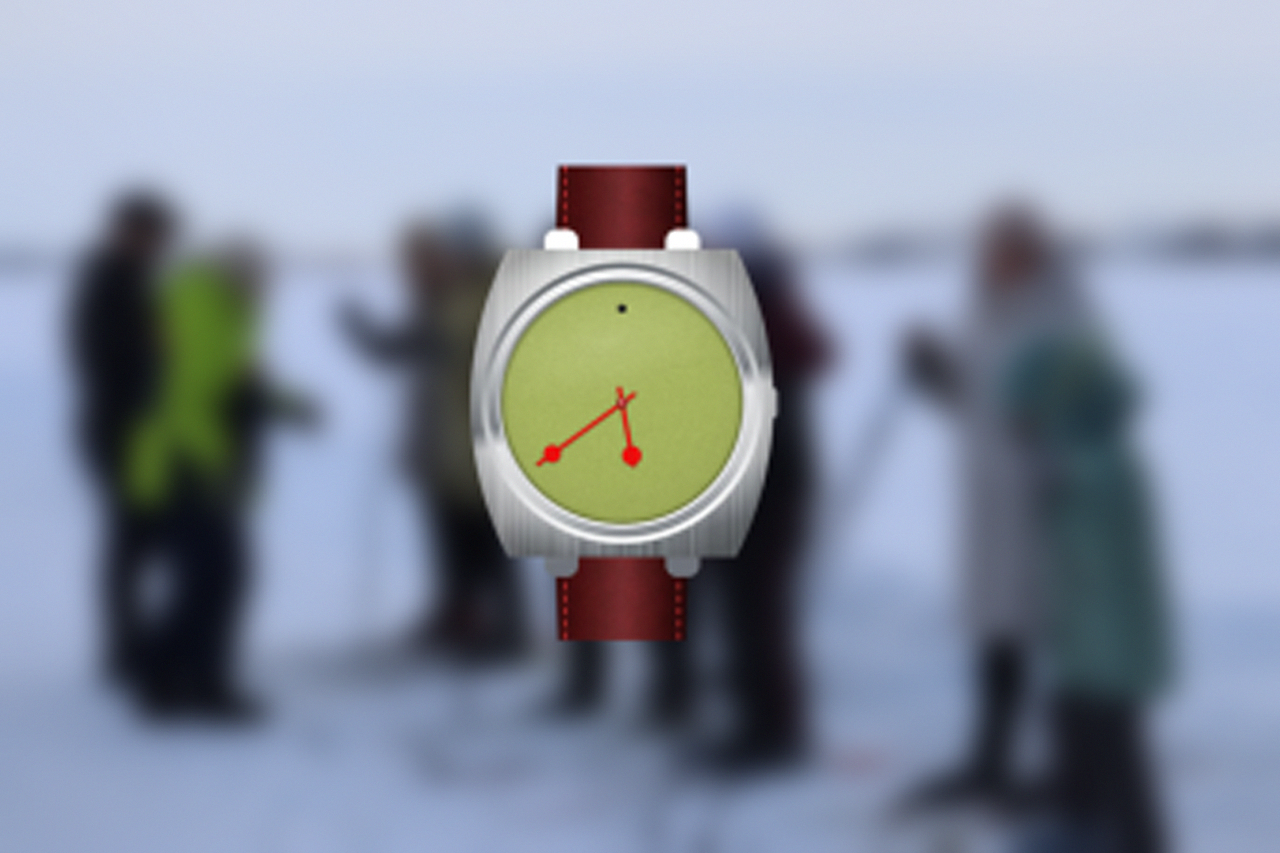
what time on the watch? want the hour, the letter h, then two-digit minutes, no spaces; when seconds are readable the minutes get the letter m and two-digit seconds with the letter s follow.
5h39
